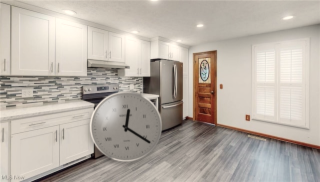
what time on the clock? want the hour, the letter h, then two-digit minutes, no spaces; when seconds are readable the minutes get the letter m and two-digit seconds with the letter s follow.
12h21
